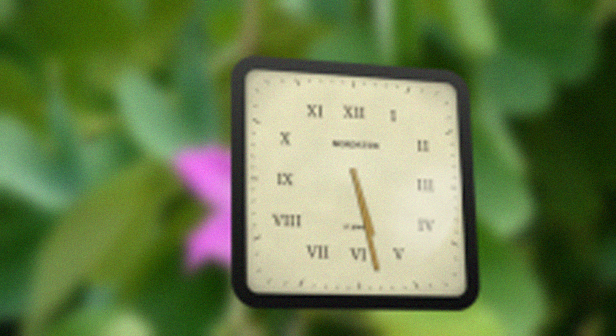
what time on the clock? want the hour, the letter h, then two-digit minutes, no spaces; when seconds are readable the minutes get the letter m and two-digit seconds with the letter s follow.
5h28
